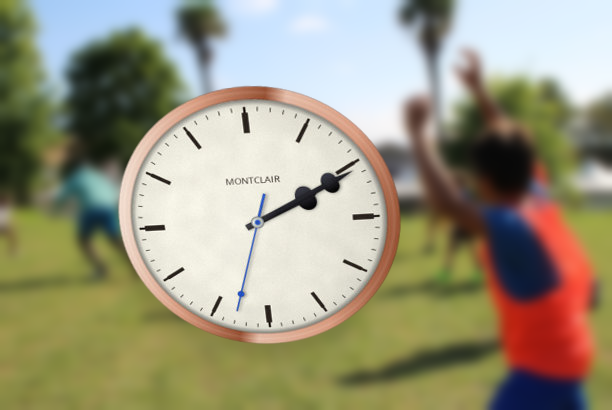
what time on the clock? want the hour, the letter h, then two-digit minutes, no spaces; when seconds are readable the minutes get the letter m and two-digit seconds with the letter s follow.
2h10m33s
